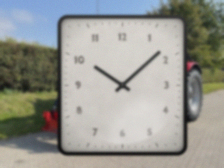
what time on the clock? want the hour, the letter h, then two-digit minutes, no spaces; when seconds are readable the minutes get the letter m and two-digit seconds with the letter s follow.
10h08
